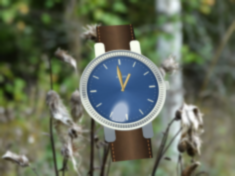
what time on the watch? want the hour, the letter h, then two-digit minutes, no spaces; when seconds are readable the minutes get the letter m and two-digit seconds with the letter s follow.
12h59
